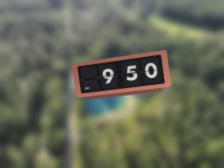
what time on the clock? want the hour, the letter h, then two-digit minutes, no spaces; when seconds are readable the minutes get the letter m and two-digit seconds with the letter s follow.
9h50
